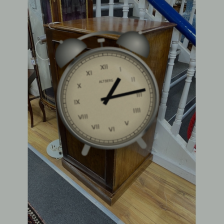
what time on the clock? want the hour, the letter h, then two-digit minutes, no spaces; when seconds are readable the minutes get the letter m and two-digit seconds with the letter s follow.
1h14
